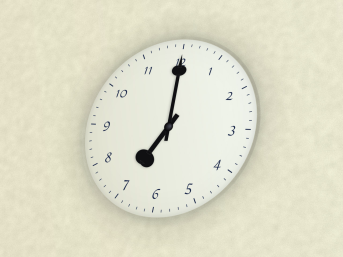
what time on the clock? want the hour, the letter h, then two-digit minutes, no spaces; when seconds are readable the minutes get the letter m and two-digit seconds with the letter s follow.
7h00
